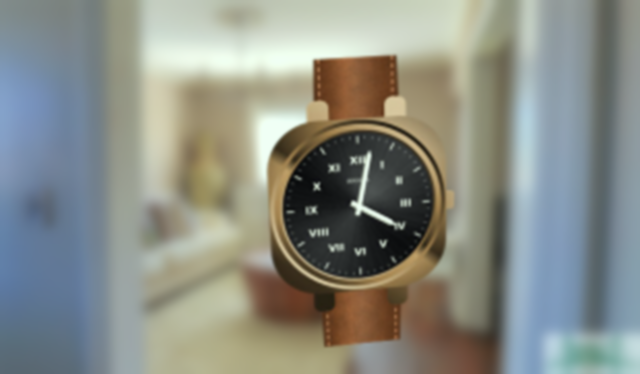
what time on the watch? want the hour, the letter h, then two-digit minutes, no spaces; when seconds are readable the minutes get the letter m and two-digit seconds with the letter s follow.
4h02
